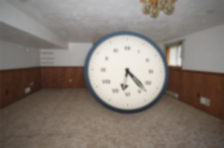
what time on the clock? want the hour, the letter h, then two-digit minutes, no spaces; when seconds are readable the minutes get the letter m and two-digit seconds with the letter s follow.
6h23
